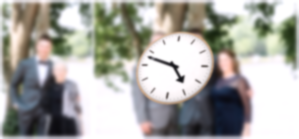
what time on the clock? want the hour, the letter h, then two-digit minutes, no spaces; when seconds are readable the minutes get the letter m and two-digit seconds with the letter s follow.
4h48
